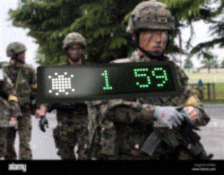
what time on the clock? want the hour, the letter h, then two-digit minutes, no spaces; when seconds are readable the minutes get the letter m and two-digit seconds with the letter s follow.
1h59
